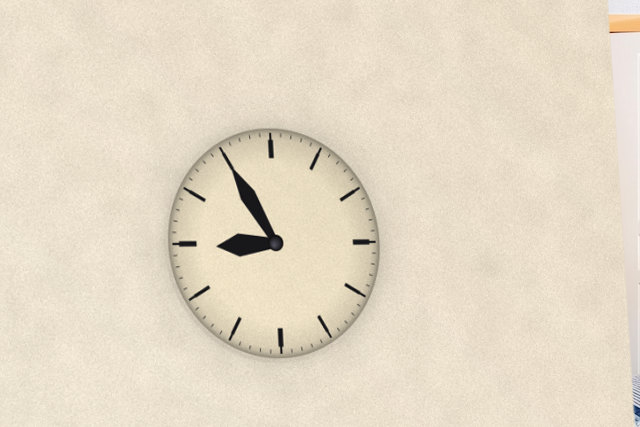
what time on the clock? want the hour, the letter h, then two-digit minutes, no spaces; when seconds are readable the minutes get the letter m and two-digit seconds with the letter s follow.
8h55
